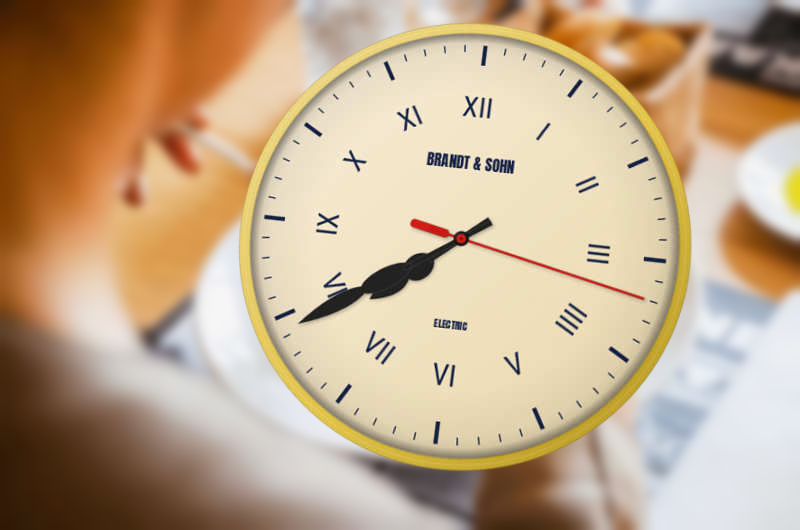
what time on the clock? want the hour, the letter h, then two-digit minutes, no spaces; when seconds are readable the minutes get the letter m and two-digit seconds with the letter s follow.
7h39m17s
